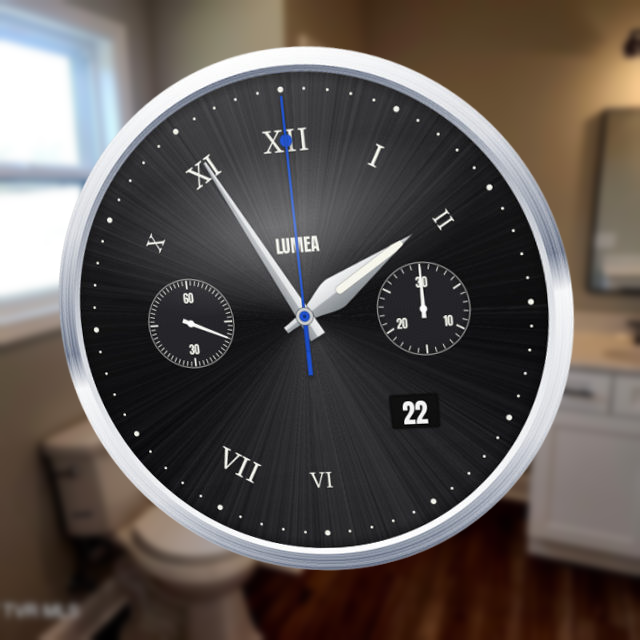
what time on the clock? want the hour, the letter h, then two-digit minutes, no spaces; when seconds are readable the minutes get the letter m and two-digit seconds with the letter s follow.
1h55m19s
